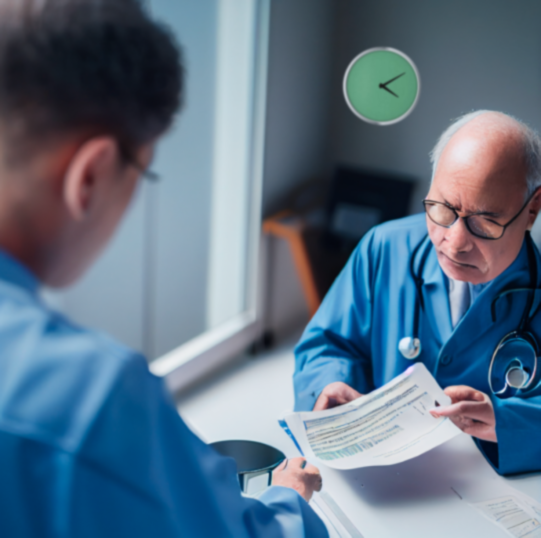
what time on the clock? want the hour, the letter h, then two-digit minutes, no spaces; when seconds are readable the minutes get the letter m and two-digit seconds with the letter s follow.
4h10
